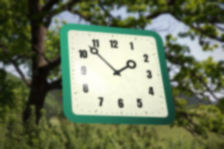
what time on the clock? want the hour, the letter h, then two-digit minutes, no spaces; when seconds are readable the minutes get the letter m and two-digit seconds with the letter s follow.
1h53
